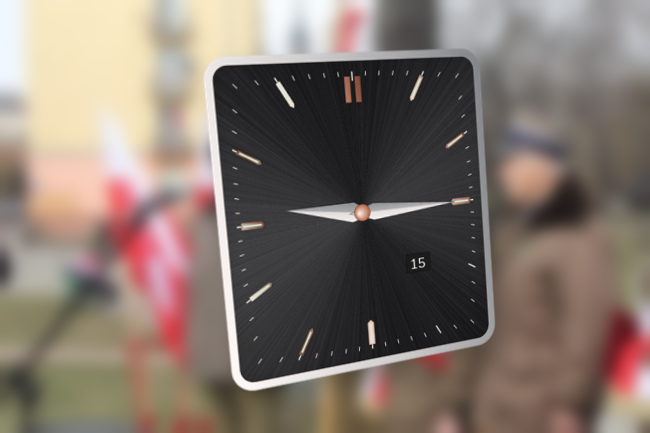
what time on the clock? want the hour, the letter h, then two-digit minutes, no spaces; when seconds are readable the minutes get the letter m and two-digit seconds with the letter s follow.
9h15
